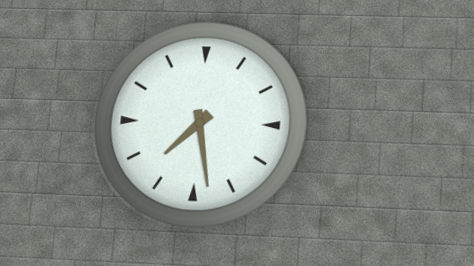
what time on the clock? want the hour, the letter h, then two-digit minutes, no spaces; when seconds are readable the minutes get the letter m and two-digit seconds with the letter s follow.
7h28
